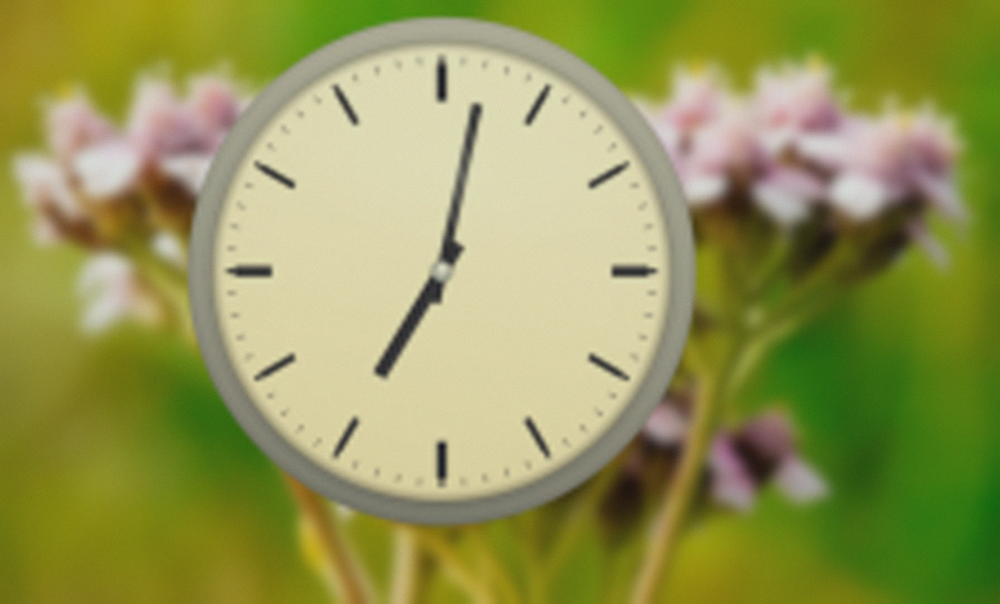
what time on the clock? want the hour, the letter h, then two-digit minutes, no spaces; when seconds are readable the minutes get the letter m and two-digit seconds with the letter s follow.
7h02
